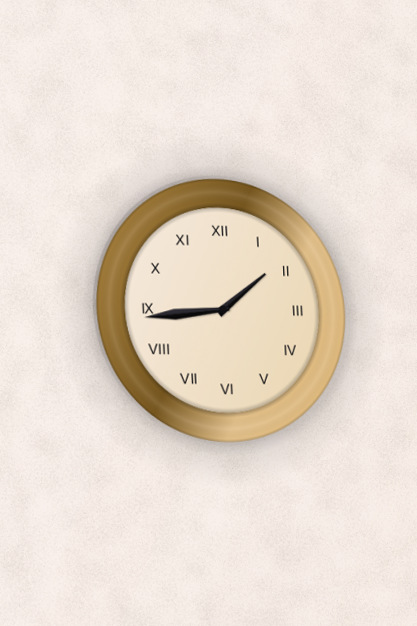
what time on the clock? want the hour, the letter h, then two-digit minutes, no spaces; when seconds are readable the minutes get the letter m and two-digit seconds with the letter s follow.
1h44
